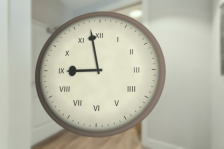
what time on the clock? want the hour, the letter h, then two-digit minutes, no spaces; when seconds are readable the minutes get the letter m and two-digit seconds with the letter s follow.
8h58
